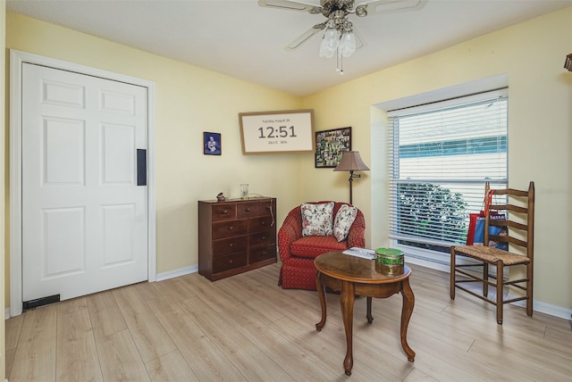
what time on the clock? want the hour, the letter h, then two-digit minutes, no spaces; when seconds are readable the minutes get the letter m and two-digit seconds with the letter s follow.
12h51
